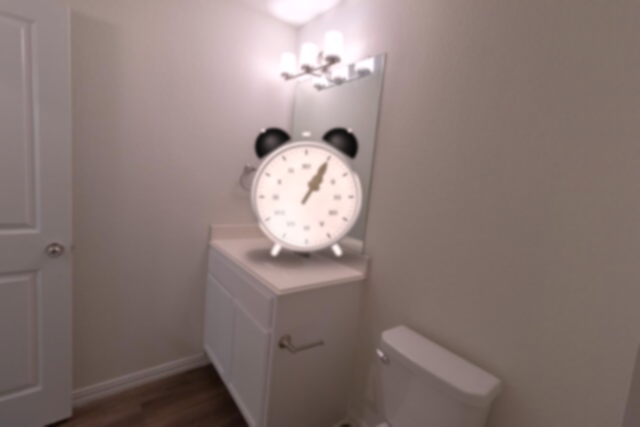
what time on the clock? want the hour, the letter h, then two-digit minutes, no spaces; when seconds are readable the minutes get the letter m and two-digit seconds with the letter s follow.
1h05
